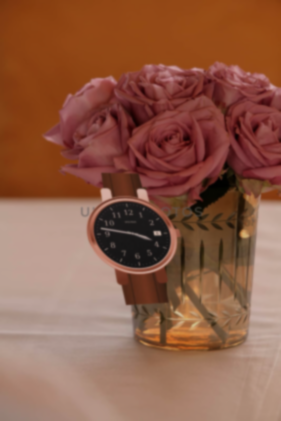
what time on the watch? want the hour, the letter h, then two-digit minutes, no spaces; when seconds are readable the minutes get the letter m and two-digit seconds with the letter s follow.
3h47
